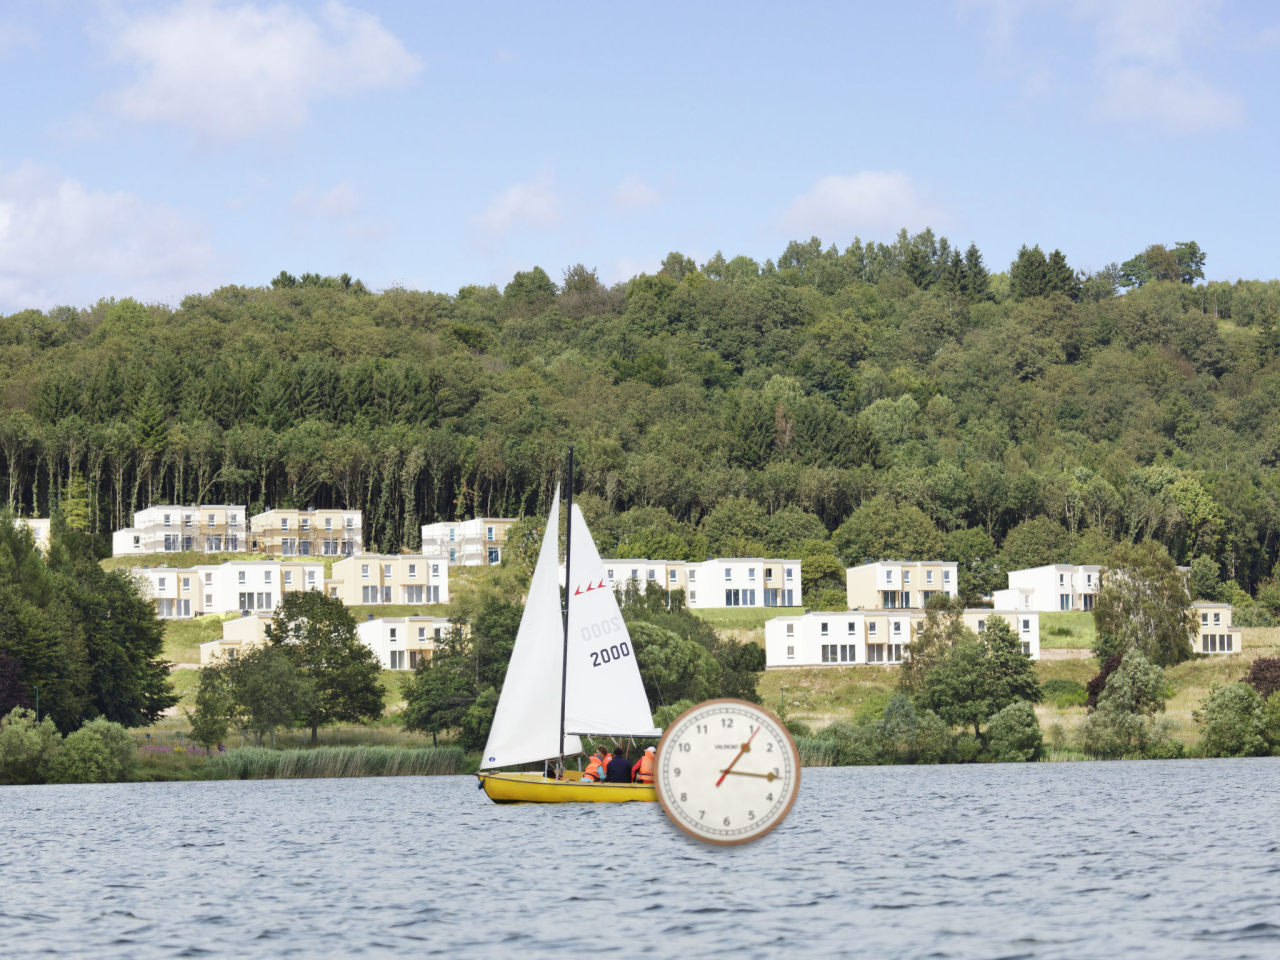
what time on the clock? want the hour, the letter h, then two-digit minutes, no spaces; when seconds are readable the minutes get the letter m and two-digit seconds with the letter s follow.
1h16m06s
